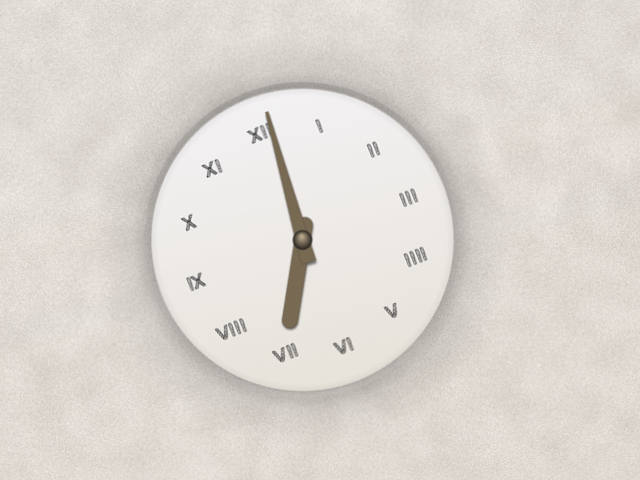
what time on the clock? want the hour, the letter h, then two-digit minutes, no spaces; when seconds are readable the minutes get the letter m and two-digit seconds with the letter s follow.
7h01
